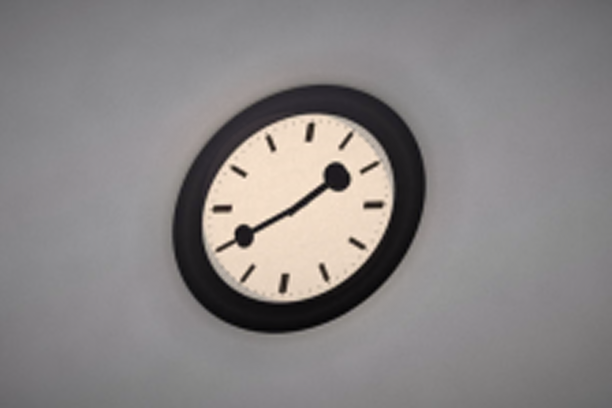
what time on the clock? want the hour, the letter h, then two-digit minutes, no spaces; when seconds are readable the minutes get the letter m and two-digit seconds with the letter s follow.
1h40
